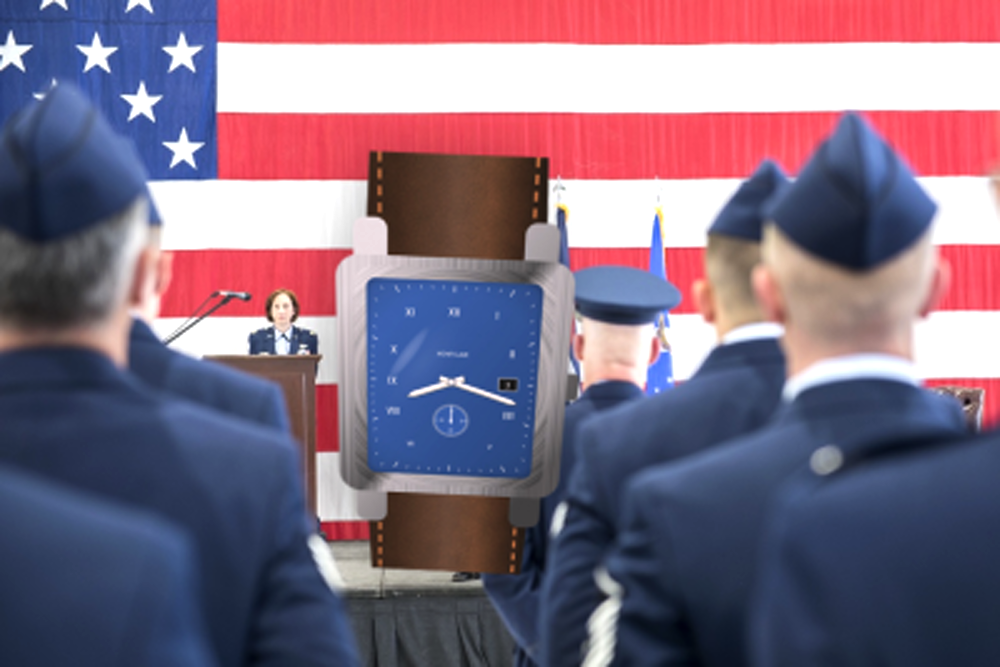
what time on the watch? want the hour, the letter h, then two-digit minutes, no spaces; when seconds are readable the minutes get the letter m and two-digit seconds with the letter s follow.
8h18
